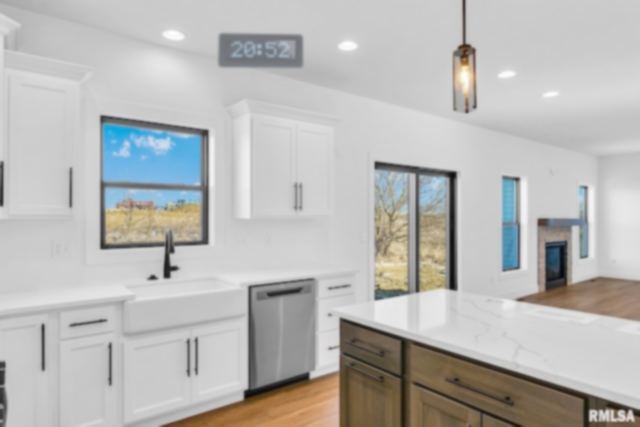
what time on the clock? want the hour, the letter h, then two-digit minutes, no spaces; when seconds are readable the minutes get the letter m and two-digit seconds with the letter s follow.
20h52
